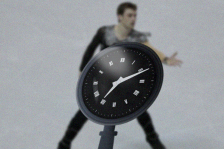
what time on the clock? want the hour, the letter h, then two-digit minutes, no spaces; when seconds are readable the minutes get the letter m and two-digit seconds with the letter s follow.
7h11
